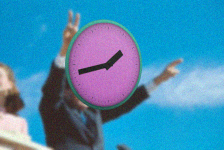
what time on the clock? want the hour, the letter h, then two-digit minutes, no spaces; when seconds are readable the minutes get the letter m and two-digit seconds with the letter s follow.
1h43
